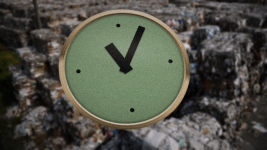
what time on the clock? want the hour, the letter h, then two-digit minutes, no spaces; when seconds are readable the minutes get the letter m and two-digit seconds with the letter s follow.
11h05
